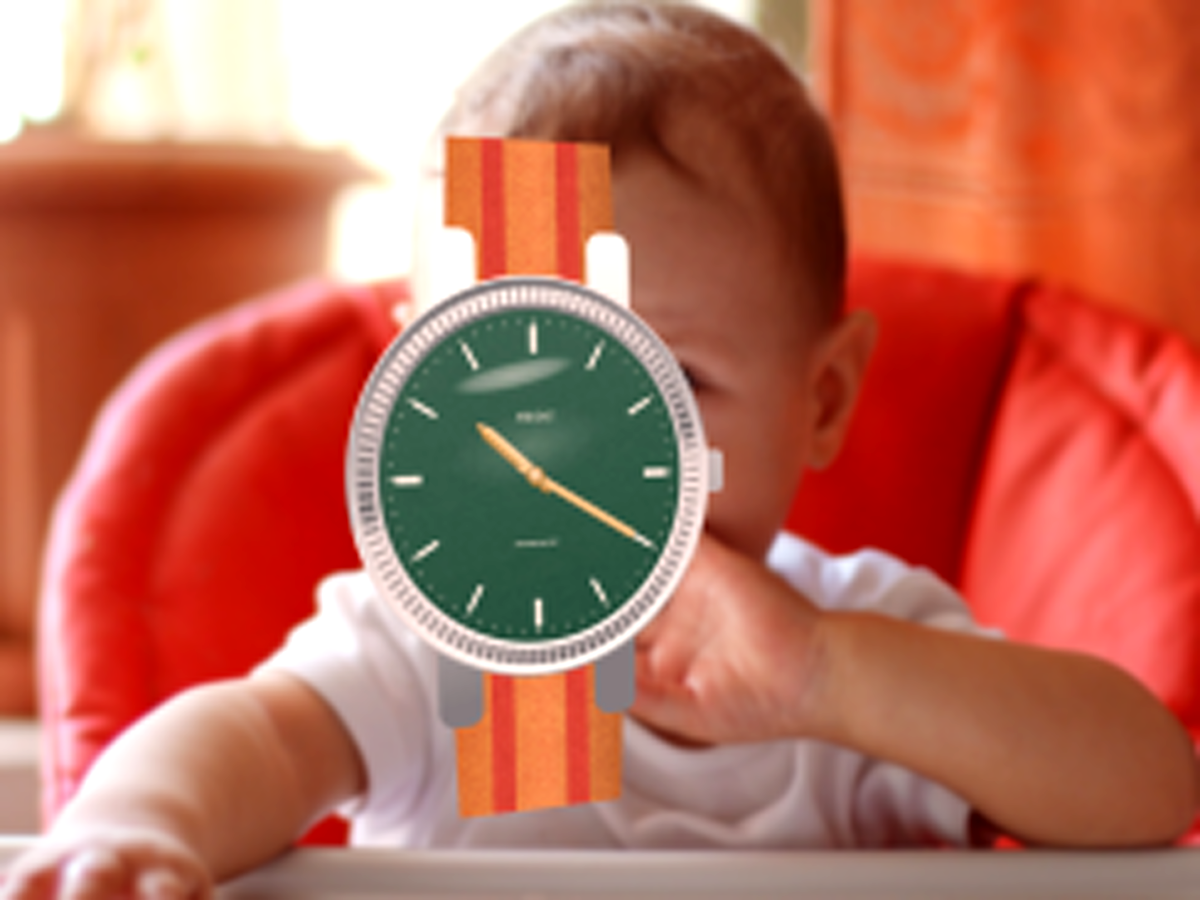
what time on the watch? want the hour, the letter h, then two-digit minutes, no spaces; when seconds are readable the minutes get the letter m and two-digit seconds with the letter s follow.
10h20
